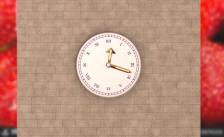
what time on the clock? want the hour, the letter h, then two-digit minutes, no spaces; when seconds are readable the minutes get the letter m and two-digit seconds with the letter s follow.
12h18
